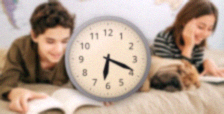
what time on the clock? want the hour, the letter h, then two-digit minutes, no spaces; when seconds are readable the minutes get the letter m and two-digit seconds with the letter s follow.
6h19
